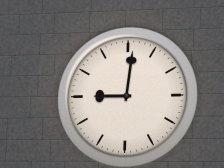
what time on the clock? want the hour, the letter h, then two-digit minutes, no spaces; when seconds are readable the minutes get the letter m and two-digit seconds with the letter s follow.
9h01
